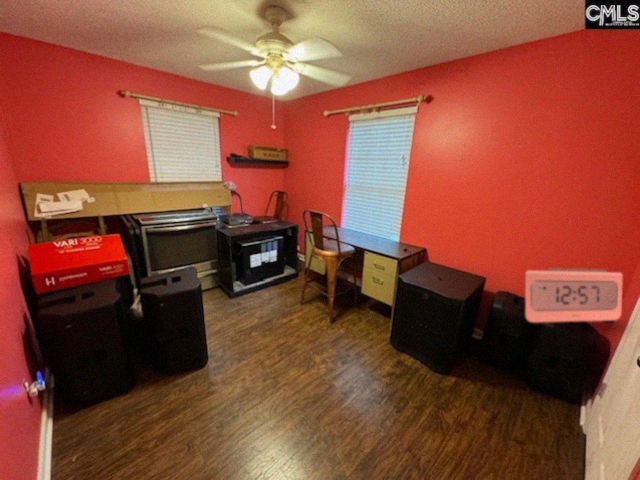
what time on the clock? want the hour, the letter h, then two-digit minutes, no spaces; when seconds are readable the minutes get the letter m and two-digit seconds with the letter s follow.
12h57
